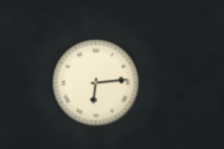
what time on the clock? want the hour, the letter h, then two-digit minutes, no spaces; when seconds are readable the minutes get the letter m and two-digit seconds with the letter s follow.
6h14
